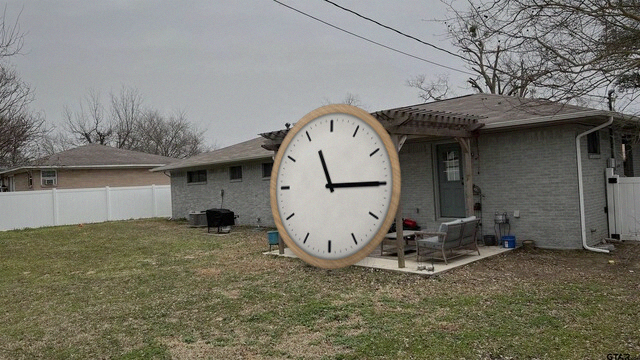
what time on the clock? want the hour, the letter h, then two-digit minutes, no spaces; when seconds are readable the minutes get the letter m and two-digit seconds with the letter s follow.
11h15
